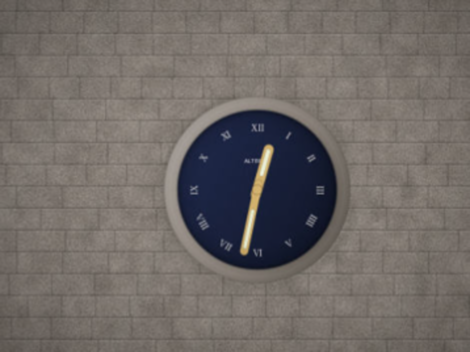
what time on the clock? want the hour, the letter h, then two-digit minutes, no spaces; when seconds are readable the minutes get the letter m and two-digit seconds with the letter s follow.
12h32
